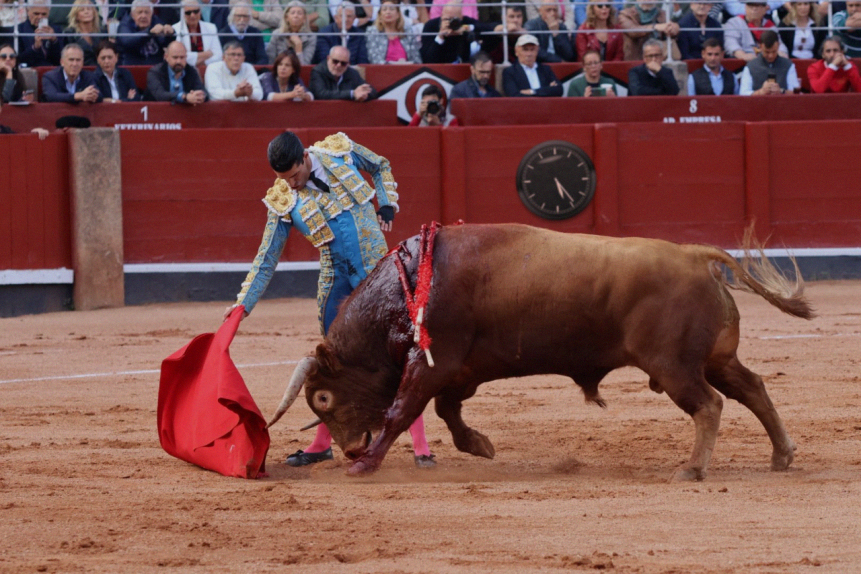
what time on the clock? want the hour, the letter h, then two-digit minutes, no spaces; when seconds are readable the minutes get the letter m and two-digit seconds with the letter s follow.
5h24
